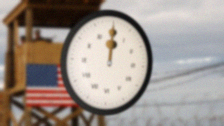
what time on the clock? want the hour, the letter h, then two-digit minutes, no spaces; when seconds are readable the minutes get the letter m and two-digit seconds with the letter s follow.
12h00
